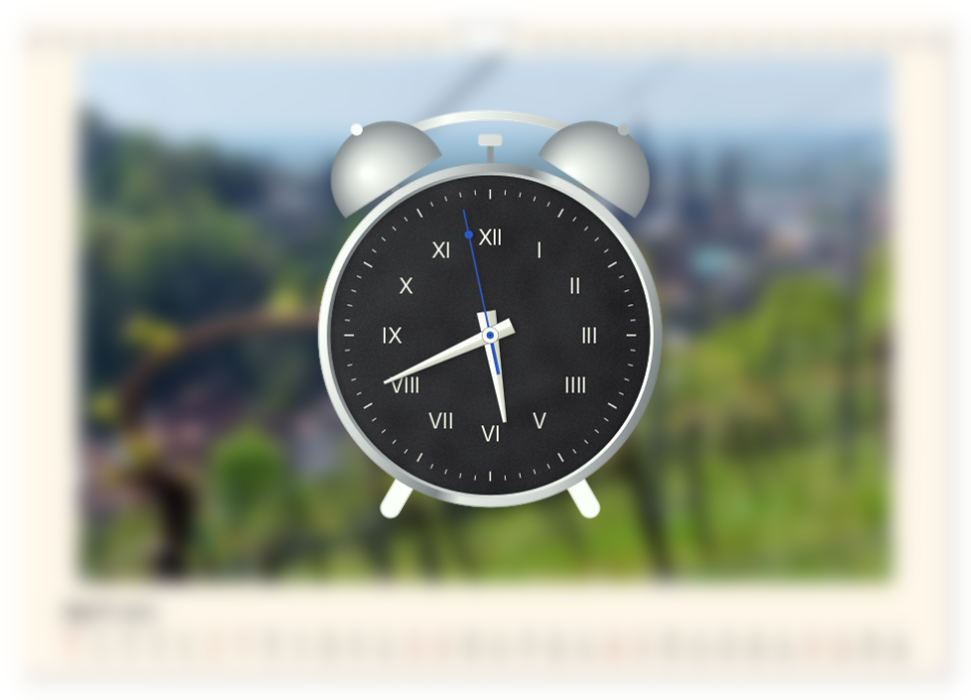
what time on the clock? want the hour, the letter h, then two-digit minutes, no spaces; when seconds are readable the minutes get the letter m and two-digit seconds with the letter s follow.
5h40m58s
